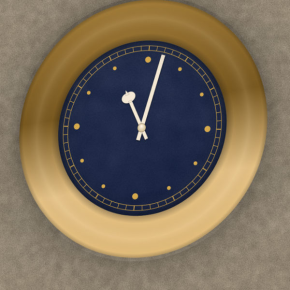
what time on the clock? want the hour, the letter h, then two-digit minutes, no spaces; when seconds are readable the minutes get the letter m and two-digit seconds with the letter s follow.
11h02
